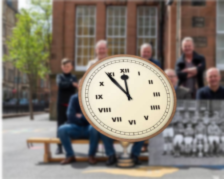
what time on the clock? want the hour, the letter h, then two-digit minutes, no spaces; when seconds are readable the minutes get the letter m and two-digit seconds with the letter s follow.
11h54
